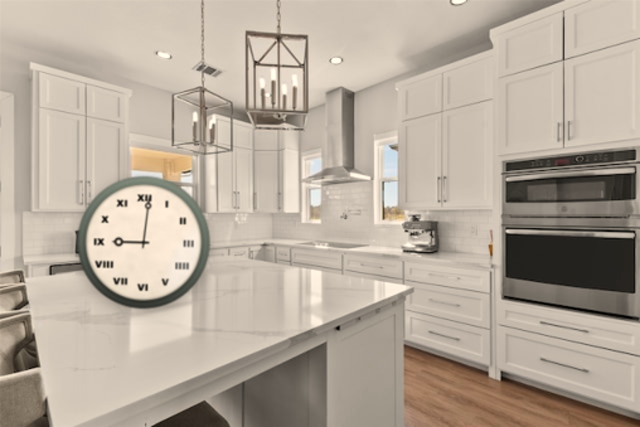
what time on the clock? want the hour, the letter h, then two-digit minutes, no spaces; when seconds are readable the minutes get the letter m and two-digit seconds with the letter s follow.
9h01
